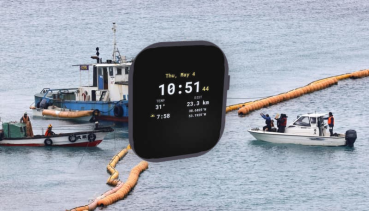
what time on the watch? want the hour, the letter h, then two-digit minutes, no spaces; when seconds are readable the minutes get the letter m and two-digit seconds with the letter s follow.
10h51
